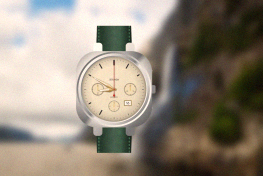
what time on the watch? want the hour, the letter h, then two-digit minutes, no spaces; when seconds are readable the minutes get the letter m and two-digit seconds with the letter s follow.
8h50
